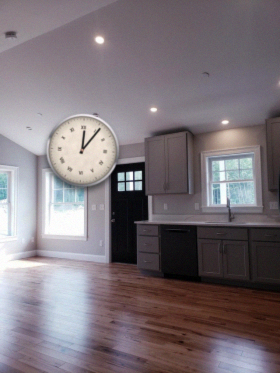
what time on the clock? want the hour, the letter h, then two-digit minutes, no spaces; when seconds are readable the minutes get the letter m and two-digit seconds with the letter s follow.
12h06
